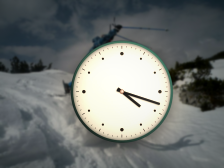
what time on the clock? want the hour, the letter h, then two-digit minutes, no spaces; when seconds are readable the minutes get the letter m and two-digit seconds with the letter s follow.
4h18
